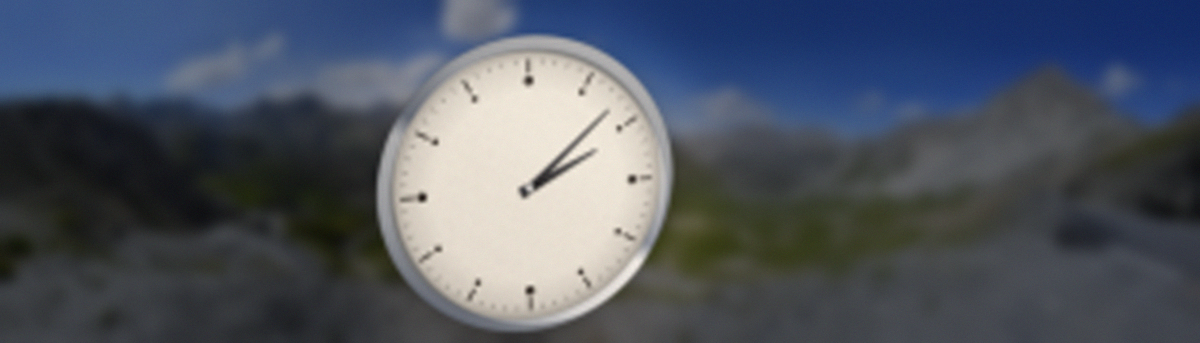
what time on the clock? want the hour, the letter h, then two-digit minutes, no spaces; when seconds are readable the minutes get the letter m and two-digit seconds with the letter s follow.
2h08
